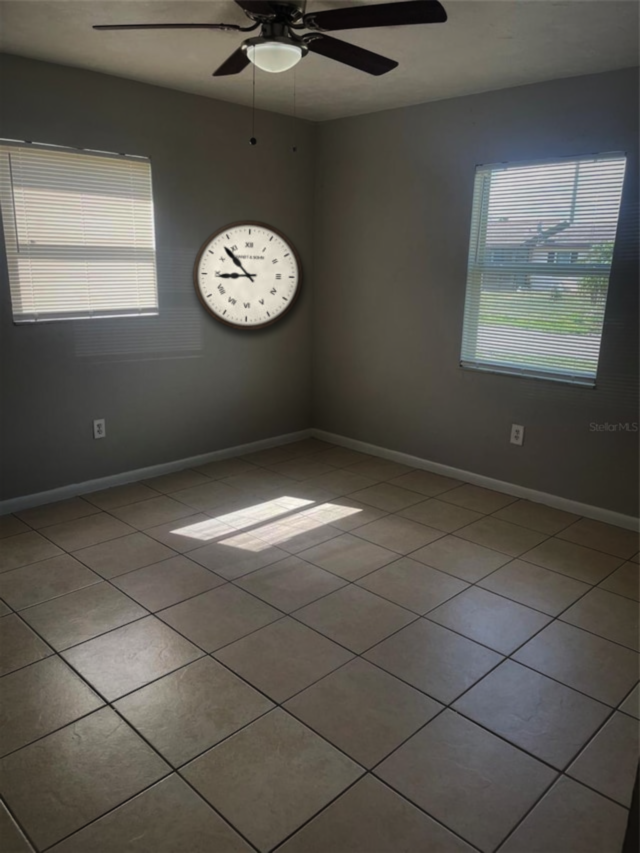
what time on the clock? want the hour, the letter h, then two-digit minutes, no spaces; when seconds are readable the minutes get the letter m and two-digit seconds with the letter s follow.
8h53
